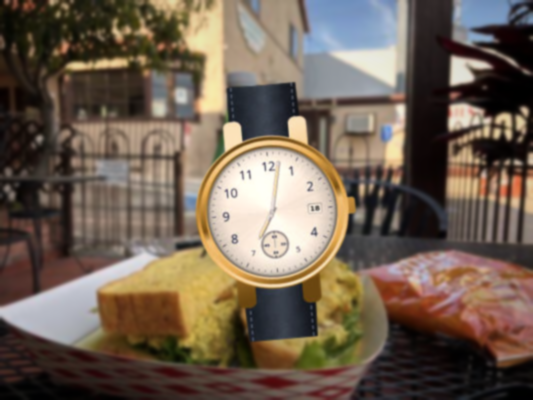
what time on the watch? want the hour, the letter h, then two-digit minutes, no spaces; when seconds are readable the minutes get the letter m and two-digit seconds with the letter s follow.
7h02
